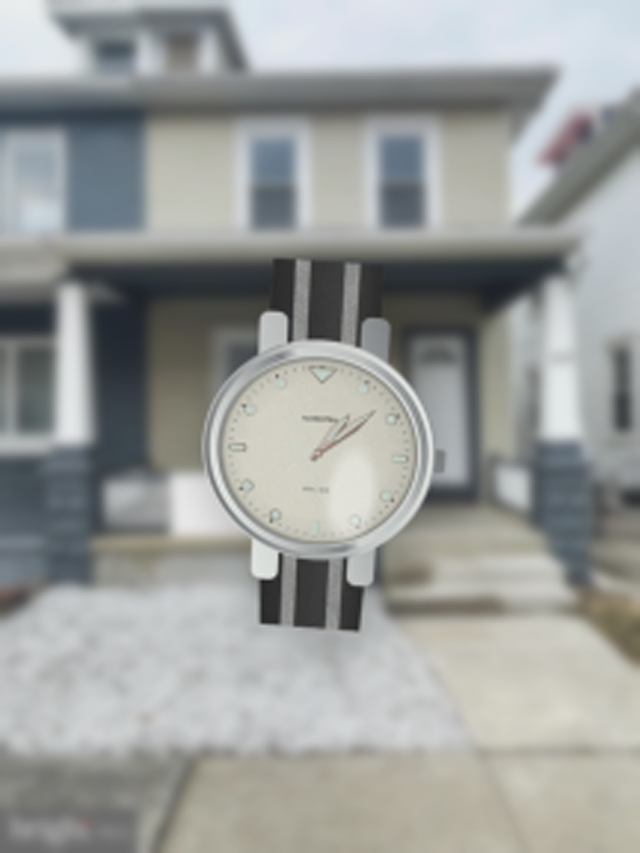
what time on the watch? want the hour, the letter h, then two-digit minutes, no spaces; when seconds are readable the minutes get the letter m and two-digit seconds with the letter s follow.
1h08
